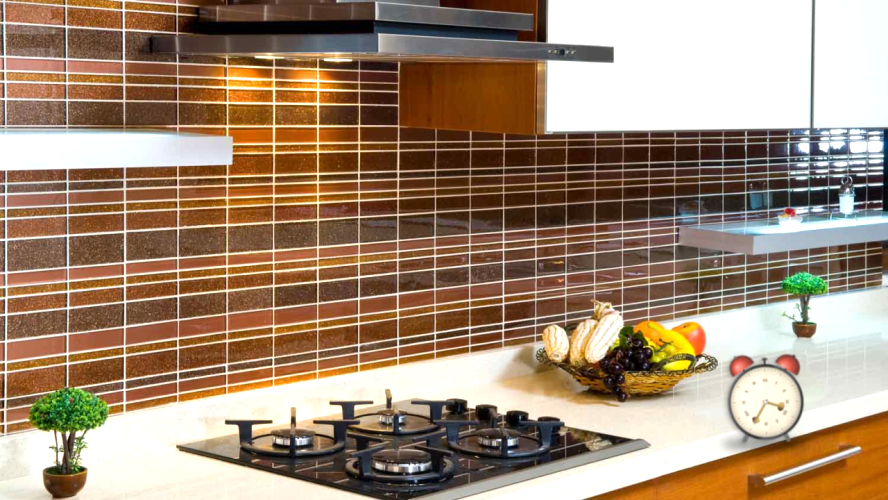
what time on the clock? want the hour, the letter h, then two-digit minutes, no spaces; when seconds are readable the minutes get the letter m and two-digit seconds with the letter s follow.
3h35
